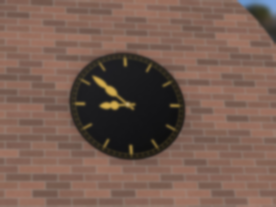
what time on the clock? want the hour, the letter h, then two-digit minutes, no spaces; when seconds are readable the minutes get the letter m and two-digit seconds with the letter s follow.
8h52
